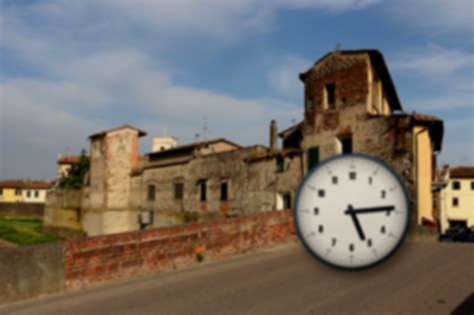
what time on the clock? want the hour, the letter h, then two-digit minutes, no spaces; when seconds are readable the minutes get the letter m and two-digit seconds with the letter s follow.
5h14
